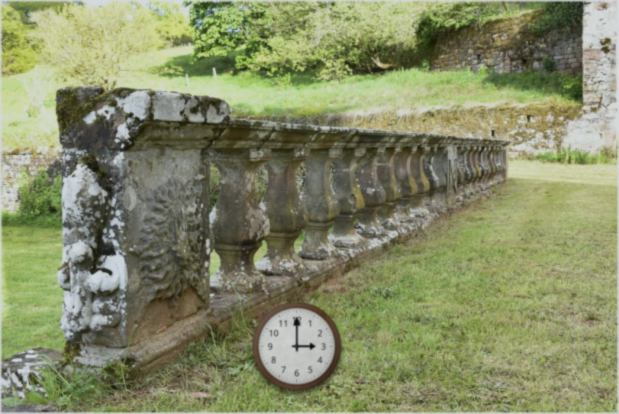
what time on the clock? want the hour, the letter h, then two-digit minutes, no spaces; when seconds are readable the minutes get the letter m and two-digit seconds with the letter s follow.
3h00
